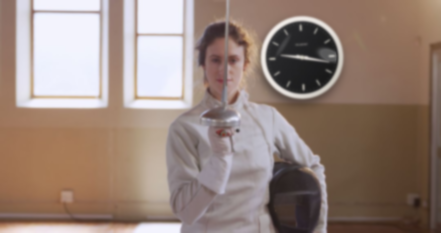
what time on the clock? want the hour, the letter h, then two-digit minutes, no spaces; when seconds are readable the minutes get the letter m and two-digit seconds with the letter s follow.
9h17
